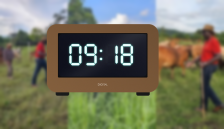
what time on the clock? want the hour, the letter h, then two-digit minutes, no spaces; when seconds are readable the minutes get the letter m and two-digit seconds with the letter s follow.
9h18
